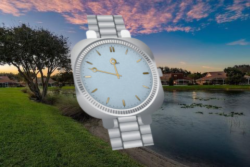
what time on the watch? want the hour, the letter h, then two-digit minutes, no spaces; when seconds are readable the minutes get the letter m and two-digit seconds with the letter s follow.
11h48
